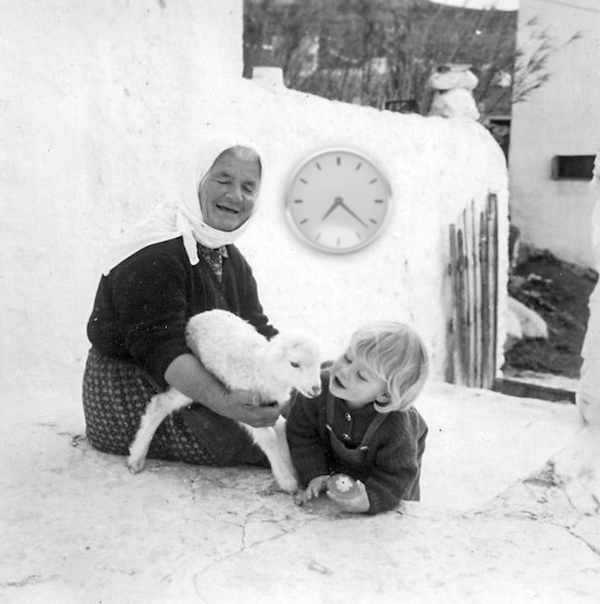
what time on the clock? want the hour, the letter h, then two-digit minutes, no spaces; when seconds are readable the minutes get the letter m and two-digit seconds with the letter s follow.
7h22
